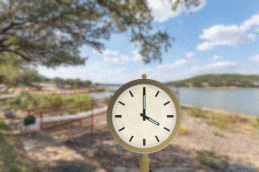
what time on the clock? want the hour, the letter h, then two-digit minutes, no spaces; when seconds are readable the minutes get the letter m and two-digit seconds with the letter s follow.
4h00
